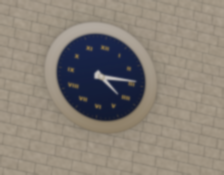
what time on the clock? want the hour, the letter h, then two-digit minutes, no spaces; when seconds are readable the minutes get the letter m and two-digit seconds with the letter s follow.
4h14
